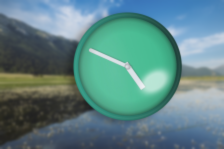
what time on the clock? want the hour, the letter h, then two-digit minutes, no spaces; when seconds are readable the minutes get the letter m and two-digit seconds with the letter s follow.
4h49
